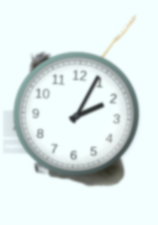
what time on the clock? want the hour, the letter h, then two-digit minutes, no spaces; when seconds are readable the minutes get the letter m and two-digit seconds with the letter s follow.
2h04
